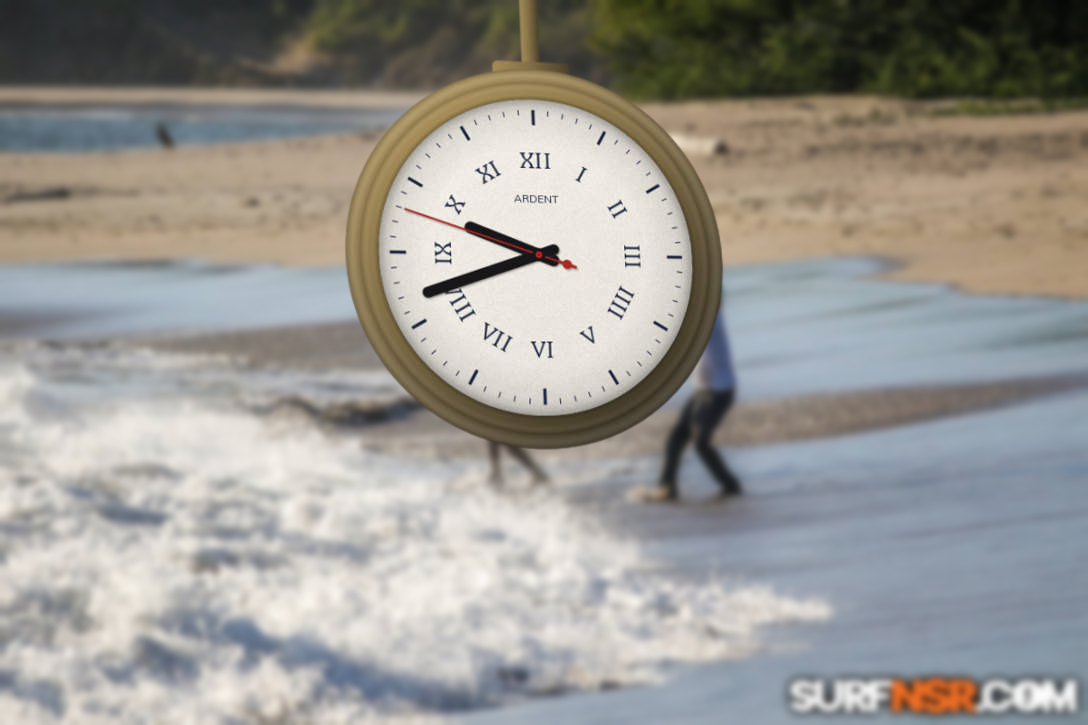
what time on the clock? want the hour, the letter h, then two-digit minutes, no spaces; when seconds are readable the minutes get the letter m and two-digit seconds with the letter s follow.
9h41m48s
